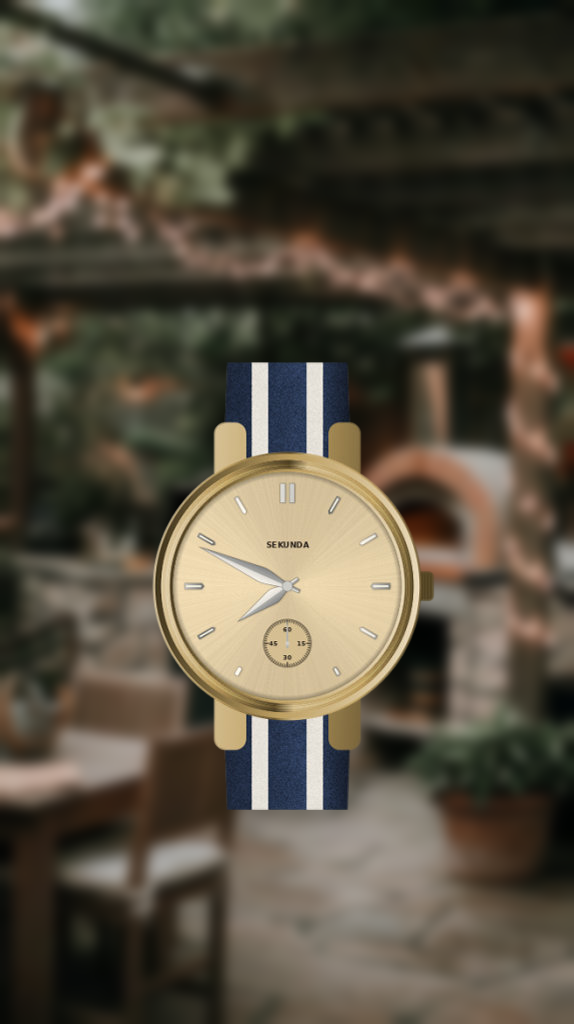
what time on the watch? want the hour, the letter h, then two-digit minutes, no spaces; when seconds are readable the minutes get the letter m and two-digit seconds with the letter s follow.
7h49
